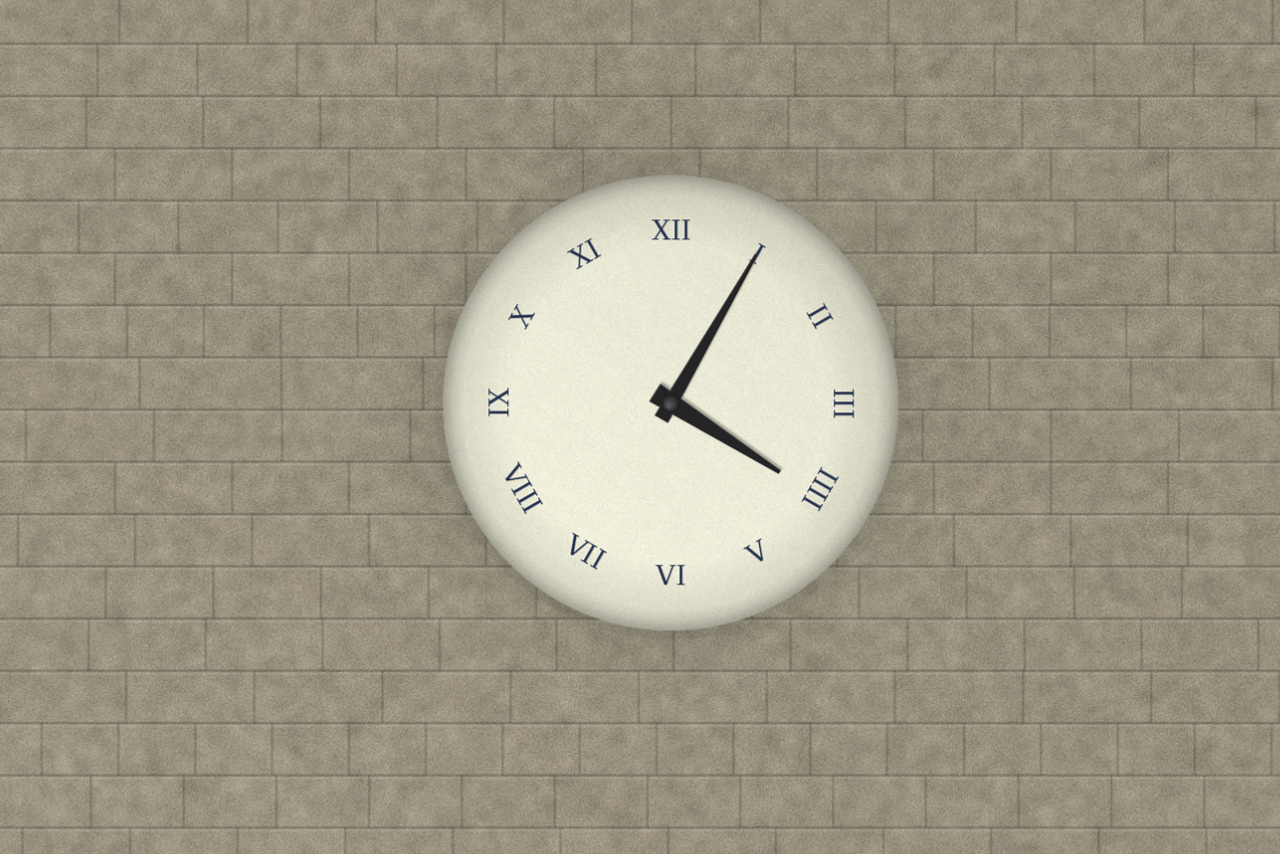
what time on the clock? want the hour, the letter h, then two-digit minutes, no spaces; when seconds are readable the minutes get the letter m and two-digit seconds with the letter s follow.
4h05
